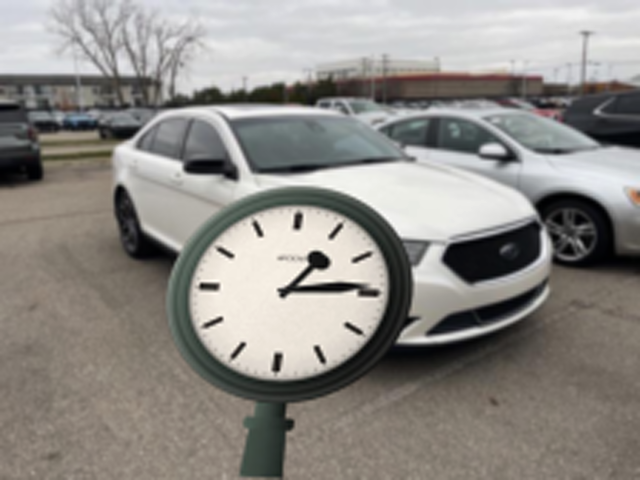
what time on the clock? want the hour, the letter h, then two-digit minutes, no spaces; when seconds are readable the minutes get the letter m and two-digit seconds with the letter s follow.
1h14
